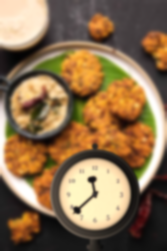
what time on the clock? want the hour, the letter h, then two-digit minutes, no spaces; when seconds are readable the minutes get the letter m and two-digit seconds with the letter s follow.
11h38
